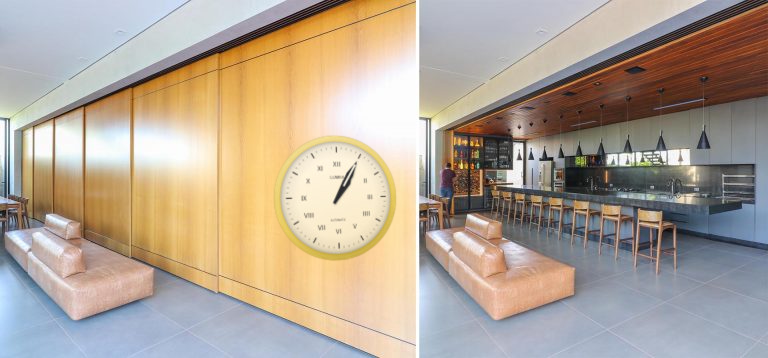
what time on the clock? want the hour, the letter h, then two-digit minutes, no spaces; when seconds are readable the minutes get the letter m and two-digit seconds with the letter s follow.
1h05
